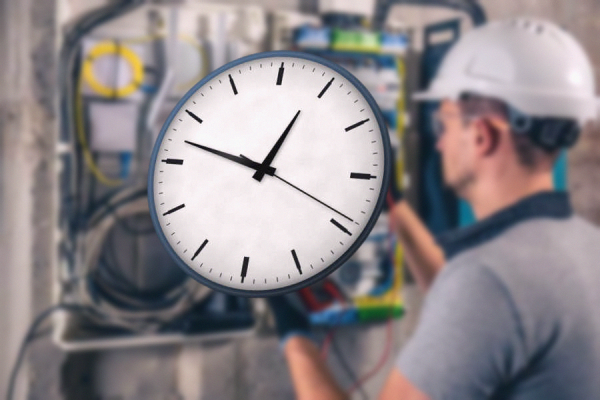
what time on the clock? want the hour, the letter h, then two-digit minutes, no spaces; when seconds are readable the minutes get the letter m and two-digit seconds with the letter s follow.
12h47m19s
